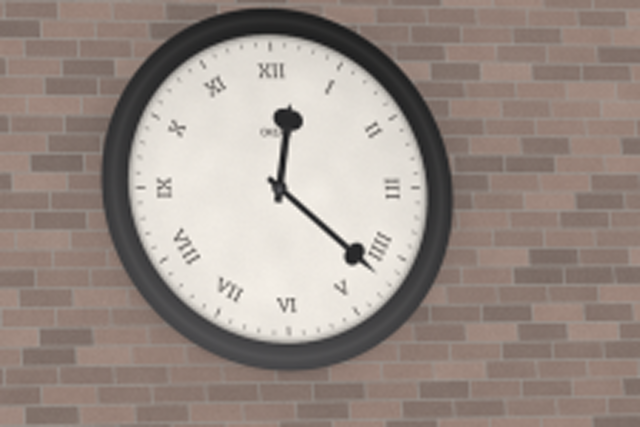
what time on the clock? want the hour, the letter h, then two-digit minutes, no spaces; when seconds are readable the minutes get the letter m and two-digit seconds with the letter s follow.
12h22
